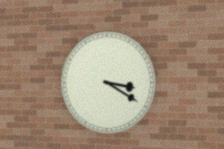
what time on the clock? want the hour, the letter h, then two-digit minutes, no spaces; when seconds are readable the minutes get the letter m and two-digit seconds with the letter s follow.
3h20
